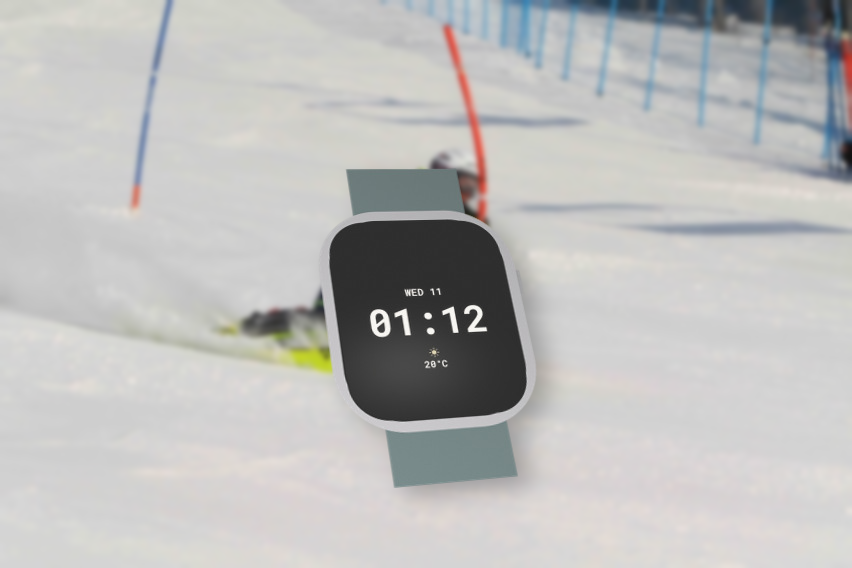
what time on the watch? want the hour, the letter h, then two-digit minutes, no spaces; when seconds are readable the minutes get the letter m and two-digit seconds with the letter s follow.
1h12
